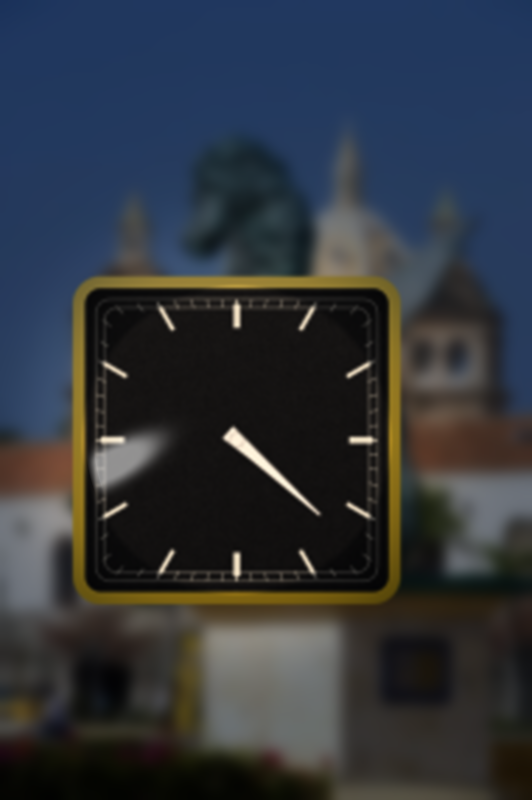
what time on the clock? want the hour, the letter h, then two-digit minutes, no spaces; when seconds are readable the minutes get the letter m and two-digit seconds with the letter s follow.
4h22
